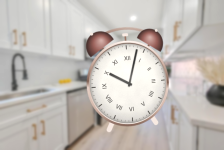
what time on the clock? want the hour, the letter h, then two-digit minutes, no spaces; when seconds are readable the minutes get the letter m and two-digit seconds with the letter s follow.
10h03
